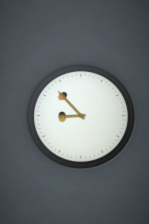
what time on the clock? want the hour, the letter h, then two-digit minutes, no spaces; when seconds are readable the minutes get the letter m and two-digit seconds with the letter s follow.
8h53
